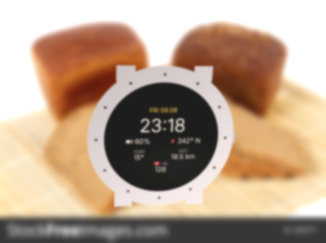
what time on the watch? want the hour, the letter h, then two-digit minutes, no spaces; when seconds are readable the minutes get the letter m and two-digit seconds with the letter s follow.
23h18
